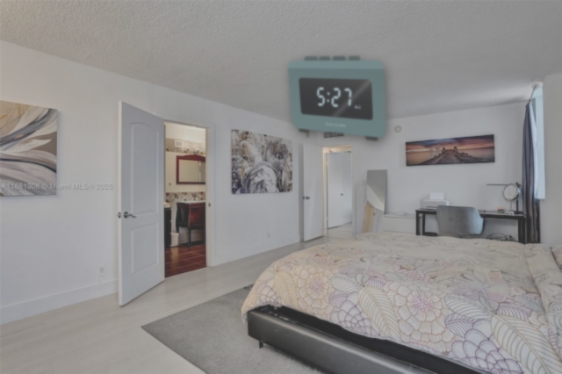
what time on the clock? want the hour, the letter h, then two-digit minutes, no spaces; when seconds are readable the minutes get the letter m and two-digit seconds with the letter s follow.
5h27
